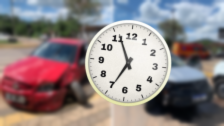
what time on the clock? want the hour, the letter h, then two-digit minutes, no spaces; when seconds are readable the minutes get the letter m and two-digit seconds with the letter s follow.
6h56
